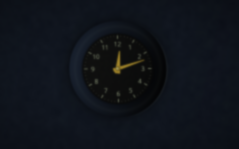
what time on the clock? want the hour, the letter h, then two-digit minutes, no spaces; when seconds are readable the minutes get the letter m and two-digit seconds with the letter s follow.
12h12
